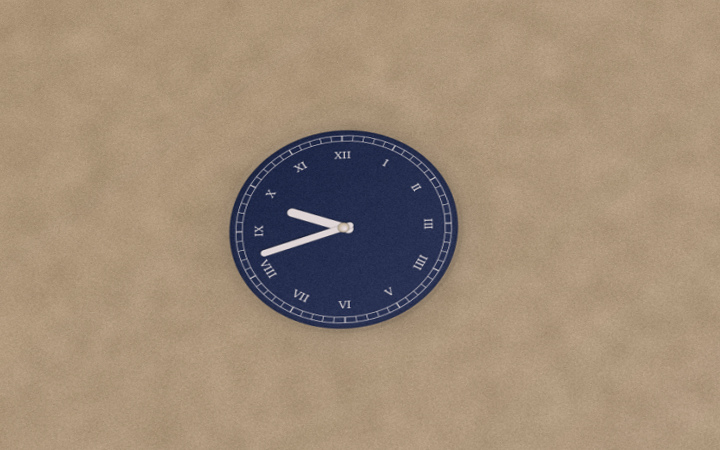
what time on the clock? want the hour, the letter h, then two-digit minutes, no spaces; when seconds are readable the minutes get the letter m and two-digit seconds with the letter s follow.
9h42
